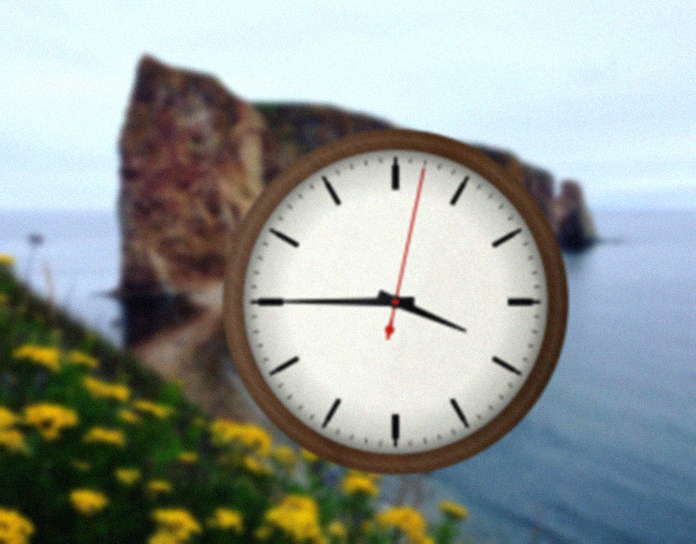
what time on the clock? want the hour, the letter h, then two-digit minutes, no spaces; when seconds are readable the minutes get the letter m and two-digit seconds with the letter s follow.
3h45m02s
